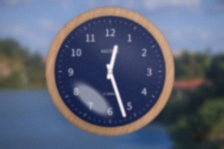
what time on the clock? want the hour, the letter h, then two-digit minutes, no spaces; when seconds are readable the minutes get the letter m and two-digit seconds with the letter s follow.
12h27
